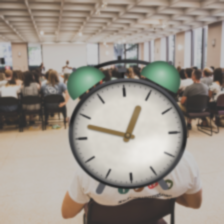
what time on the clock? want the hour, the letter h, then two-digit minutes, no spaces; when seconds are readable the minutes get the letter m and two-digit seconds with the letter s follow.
12h48
